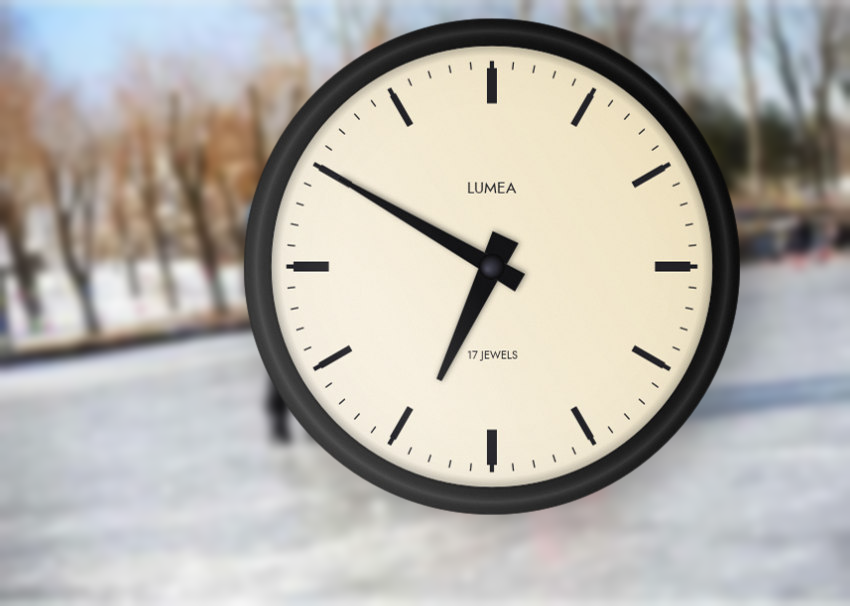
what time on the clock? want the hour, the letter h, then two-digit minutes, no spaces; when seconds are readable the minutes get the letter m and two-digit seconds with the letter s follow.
6h50
